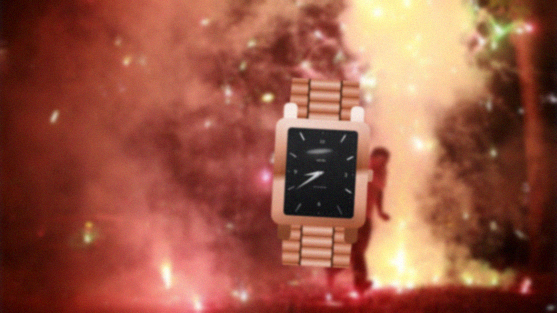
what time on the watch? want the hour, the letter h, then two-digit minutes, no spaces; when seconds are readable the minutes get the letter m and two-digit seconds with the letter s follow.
8h39
